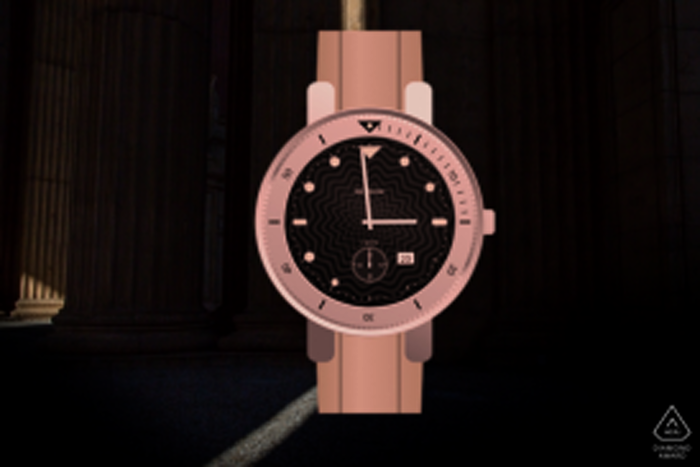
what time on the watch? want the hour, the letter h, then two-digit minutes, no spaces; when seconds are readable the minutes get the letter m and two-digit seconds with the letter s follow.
2h59
